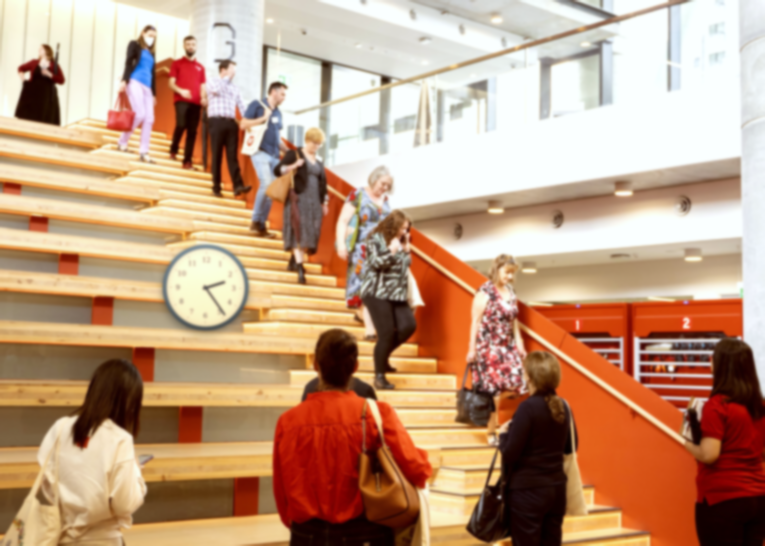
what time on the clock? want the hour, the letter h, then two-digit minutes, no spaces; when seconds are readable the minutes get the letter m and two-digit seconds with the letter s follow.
2h24
